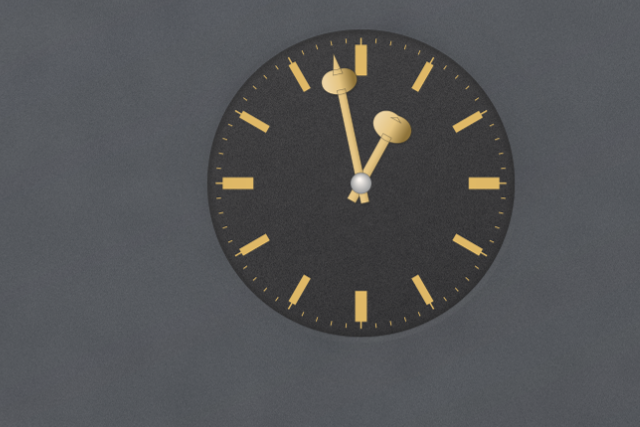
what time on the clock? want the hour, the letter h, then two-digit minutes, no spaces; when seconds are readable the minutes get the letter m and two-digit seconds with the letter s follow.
12h58
